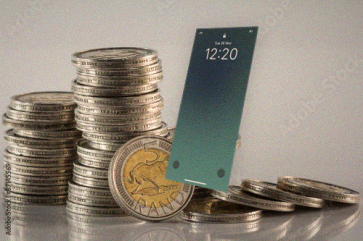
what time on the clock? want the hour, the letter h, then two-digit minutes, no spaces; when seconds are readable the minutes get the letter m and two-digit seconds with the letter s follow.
12h20
